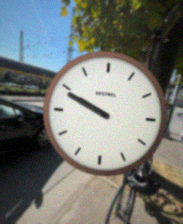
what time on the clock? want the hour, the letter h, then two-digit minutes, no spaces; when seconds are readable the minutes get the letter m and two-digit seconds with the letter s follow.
9h49
